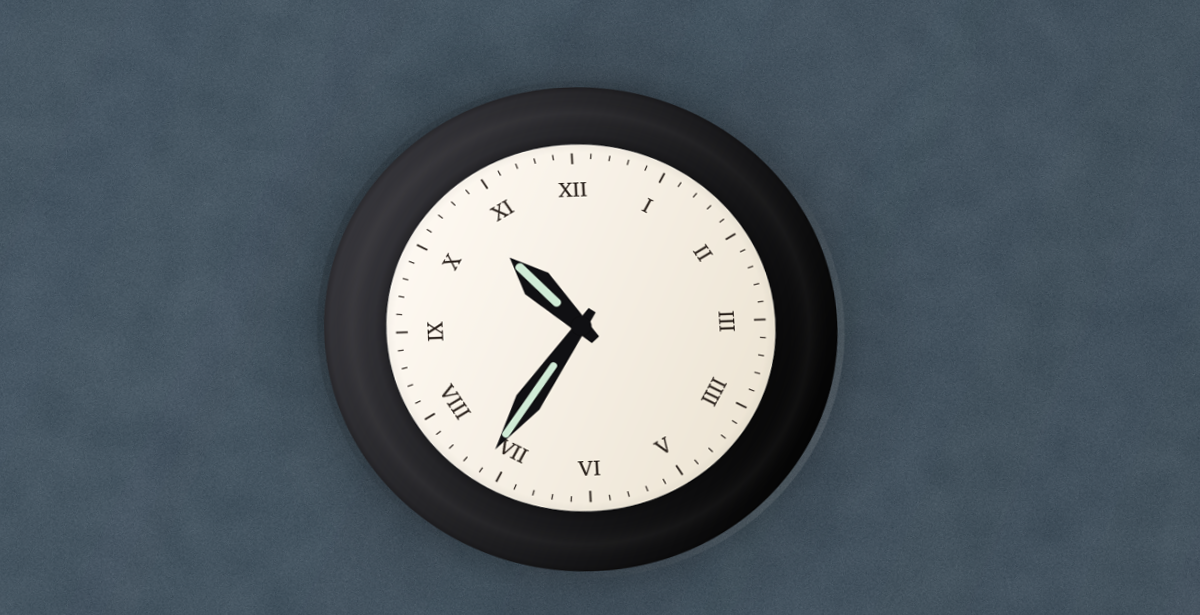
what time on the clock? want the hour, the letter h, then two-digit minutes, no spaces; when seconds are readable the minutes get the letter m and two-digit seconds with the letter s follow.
10h36
